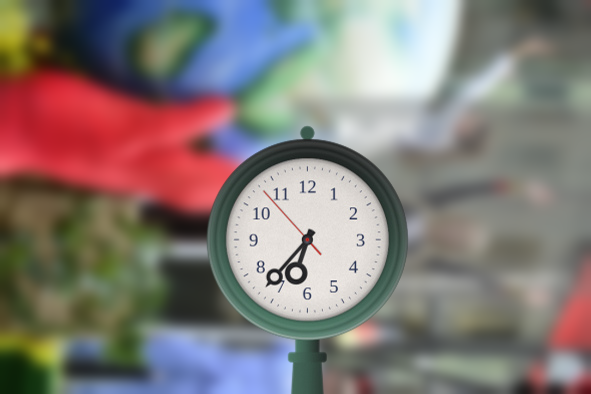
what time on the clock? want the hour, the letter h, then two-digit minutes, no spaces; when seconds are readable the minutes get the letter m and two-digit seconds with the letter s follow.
6h36m53s
